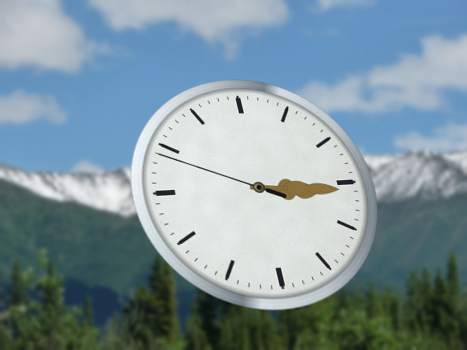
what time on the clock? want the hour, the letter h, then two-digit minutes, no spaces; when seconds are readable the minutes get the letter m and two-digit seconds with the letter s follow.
3h15m49s
